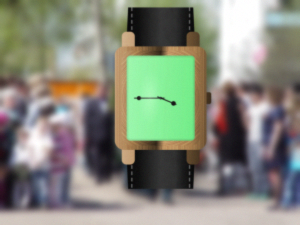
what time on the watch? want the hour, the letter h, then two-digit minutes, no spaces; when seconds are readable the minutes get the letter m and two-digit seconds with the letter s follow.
3h45
